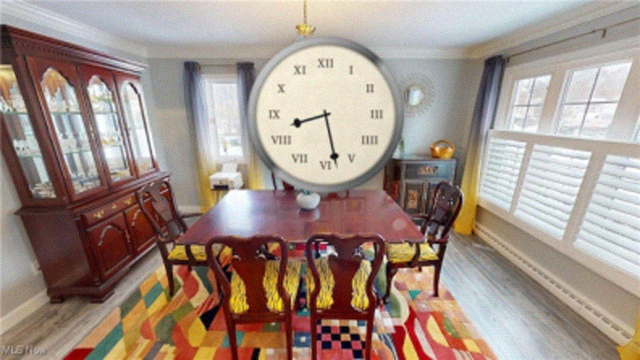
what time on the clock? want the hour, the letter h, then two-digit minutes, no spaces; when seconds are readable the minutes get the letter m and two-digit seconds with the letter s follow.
8h28
